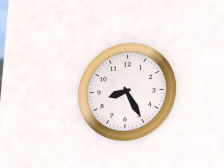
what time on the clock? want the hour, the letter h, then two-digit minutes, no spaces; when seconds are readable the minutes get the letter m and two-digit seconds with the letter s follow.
8h25
